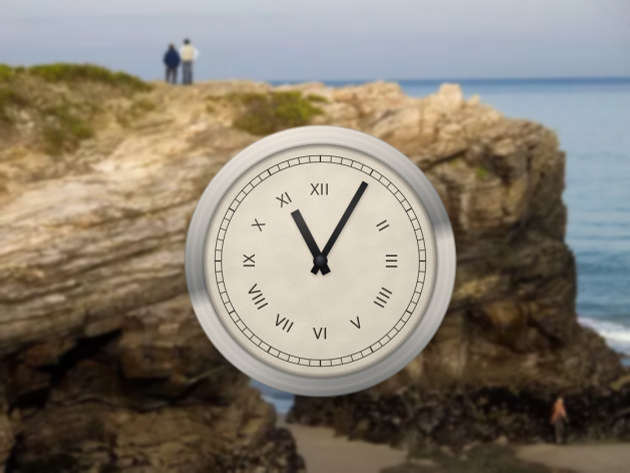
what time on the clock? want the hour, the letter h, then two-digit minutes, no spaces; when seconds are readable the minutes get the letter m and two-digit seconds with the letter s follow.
11h05
